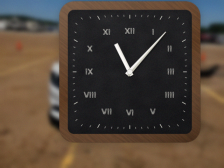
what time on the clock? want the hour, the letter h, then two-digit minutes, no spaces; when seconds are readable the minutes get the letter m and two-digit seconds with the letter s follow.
11h07
